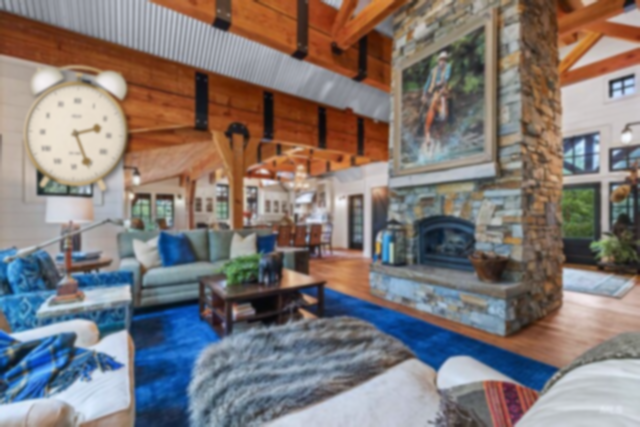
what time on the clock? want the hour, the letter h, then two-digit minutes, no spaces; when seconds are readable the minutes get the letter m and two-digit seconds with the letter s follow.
2h26
